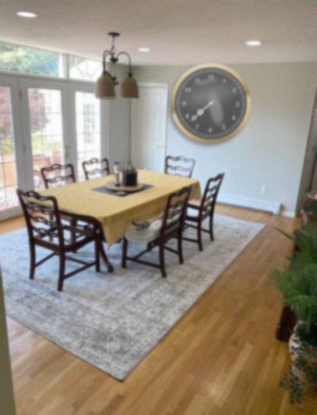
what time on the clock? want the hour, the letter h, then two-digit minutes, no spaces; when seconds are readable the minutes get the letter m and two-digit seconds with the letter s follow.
7h38
